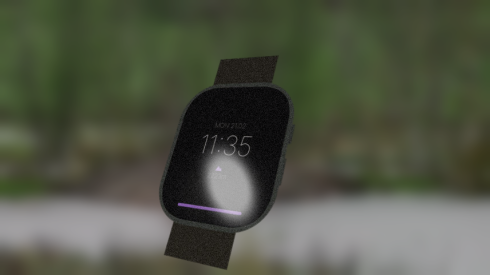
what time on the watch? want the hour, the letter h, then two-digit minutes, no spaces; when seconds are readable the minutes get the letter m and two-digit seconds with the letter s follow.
11h35
